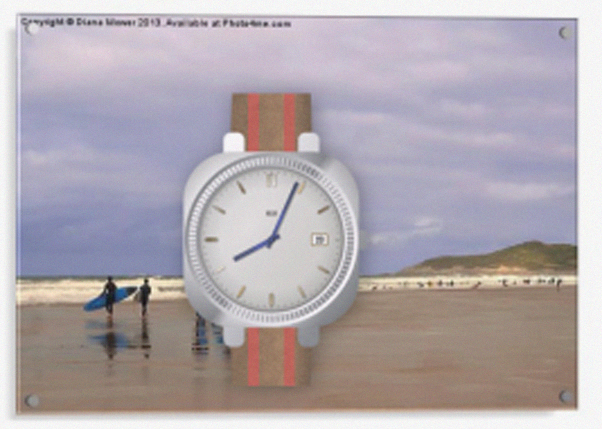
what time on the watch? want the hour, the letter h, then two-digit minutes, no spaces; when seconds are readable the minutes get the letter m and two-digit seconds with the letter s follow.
8h04
